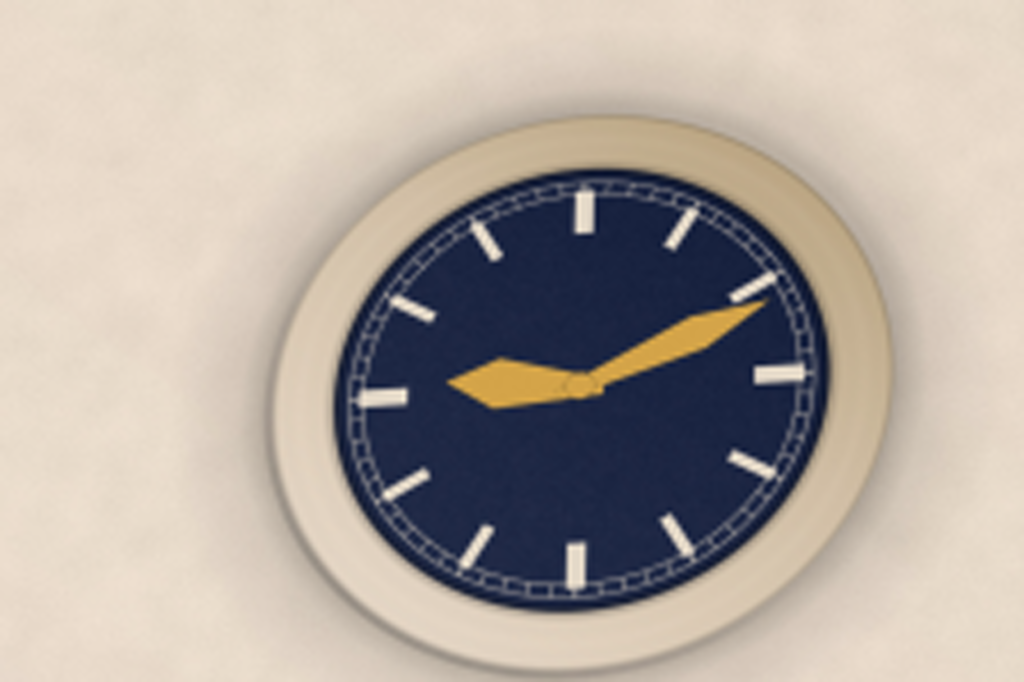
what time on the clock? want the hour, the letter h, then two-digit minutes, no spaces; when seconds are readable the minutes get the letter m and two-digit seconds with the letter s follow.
9h11
